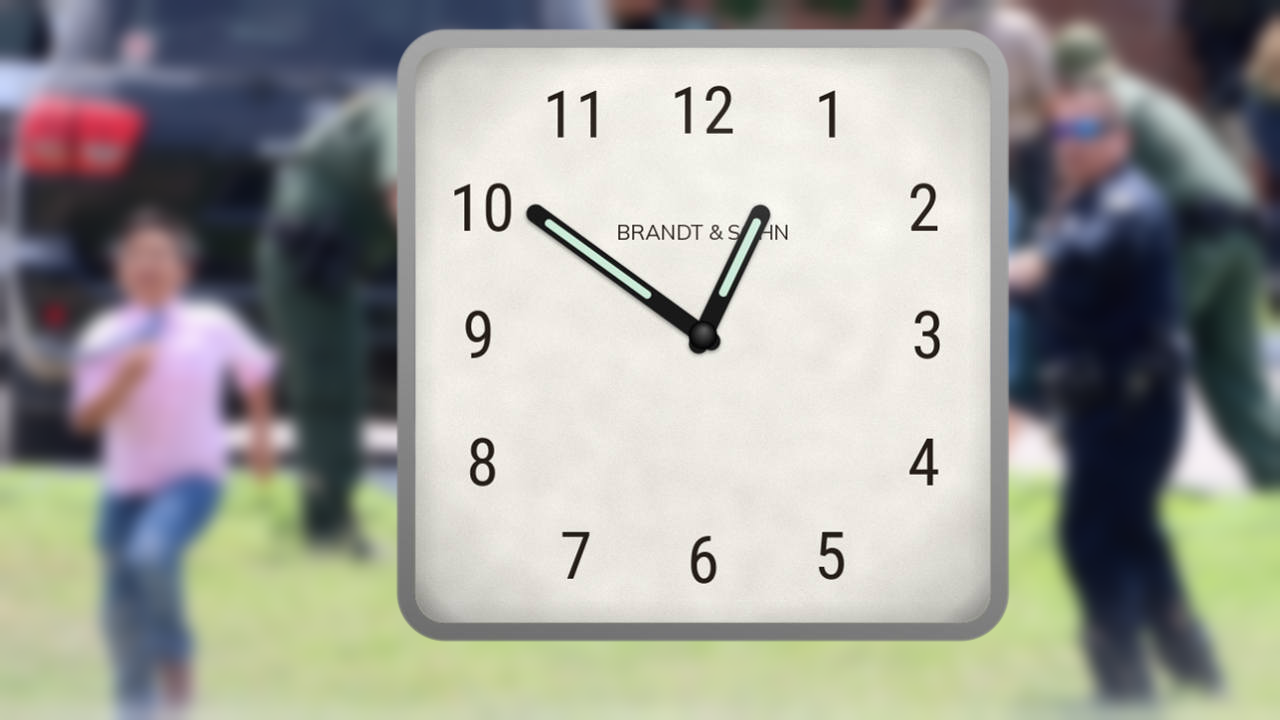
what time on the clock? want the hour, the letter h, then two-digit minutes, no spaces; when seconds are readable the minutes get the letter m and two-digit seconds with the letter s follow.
12h51
